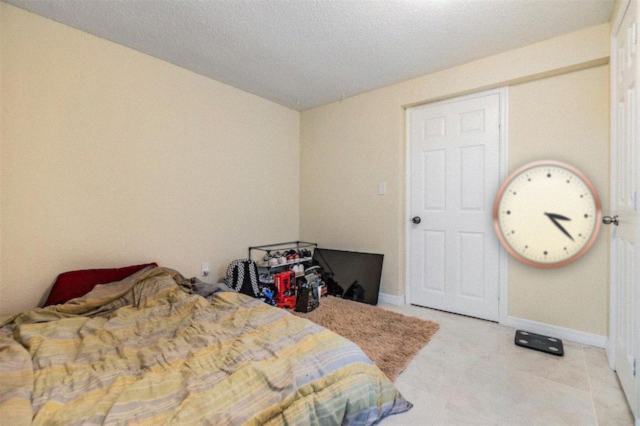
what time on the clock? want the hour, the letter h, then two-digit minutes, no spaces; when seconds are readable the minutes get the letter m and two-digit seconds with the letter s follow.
3h22
